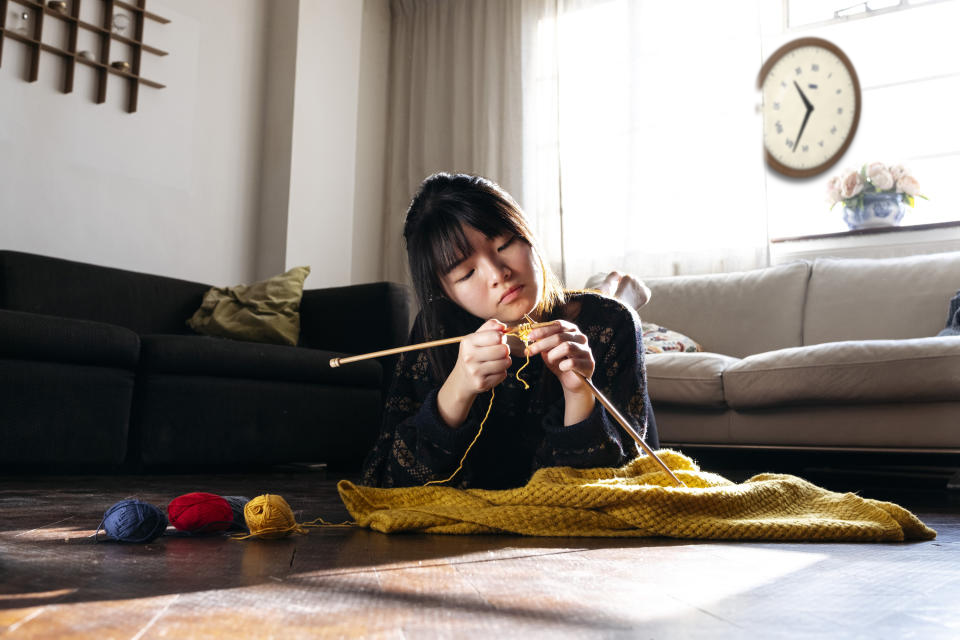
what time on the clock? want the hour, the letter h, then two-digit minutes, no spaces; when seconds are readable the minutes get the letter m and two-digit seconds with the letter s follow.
10h33
